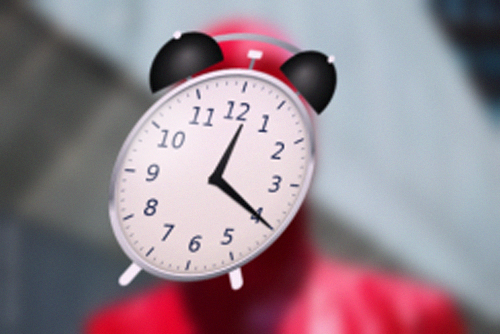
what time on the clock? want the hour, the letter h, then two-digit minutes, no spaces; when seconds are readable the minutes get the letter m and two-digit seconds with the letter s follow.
12h20
